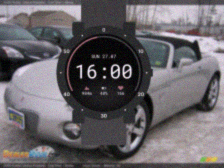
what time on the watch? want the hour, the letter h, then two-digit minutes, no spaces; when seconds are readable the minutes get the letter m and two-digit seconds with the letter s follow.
16h00
